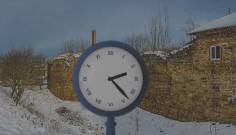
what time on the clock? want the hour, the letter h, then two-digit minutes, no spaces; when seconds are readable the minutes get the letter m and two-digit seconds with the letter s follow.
2h23
